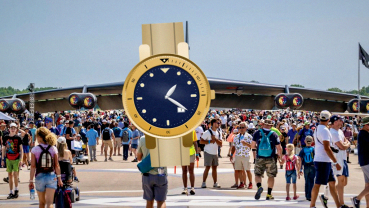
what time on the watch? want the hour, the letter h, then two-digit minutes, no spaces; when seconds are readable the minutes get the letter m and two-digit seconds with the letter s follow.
1h21
